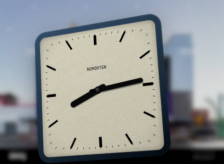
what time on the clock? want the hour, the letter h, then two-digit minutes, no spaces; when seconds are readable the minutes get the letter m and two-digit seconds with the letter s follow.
8h14
